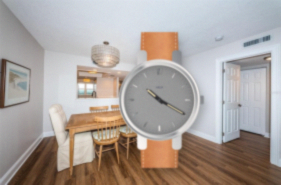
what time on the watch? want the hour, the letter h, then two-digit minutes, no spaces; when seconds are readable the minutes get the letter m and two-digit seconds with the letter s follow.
10h20
